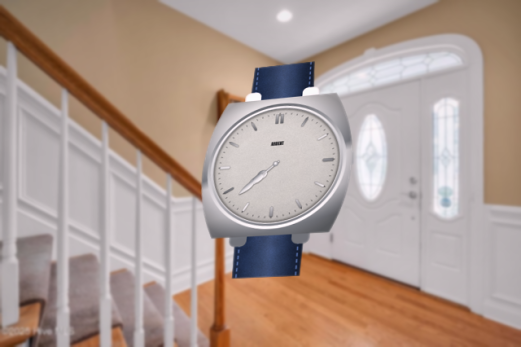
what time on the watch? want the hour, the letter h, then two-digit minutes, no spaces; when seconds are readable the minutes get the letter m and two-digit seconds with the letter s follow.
7h38
